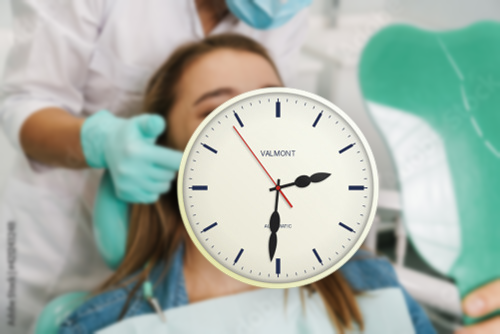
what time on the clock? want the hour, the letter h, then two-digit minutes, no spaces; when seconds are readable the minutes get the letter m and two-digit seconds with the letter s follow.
2h30m54s
